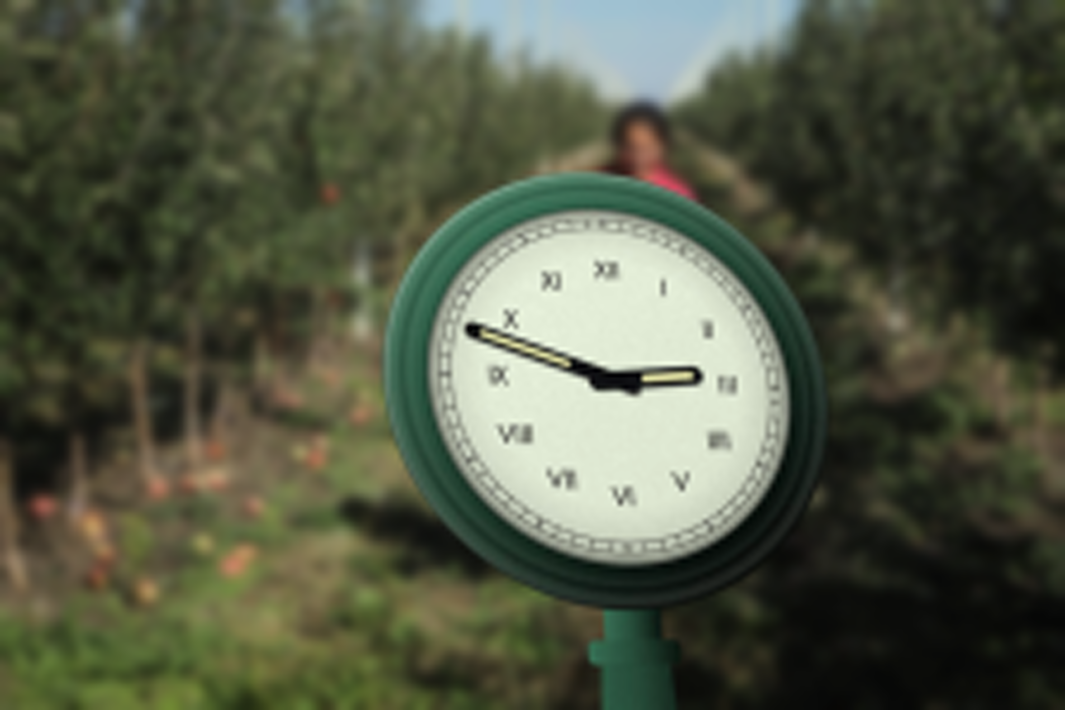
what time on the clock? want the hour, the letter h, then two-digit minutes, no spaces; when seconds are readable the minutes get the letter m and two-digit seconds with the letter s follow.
2h48
